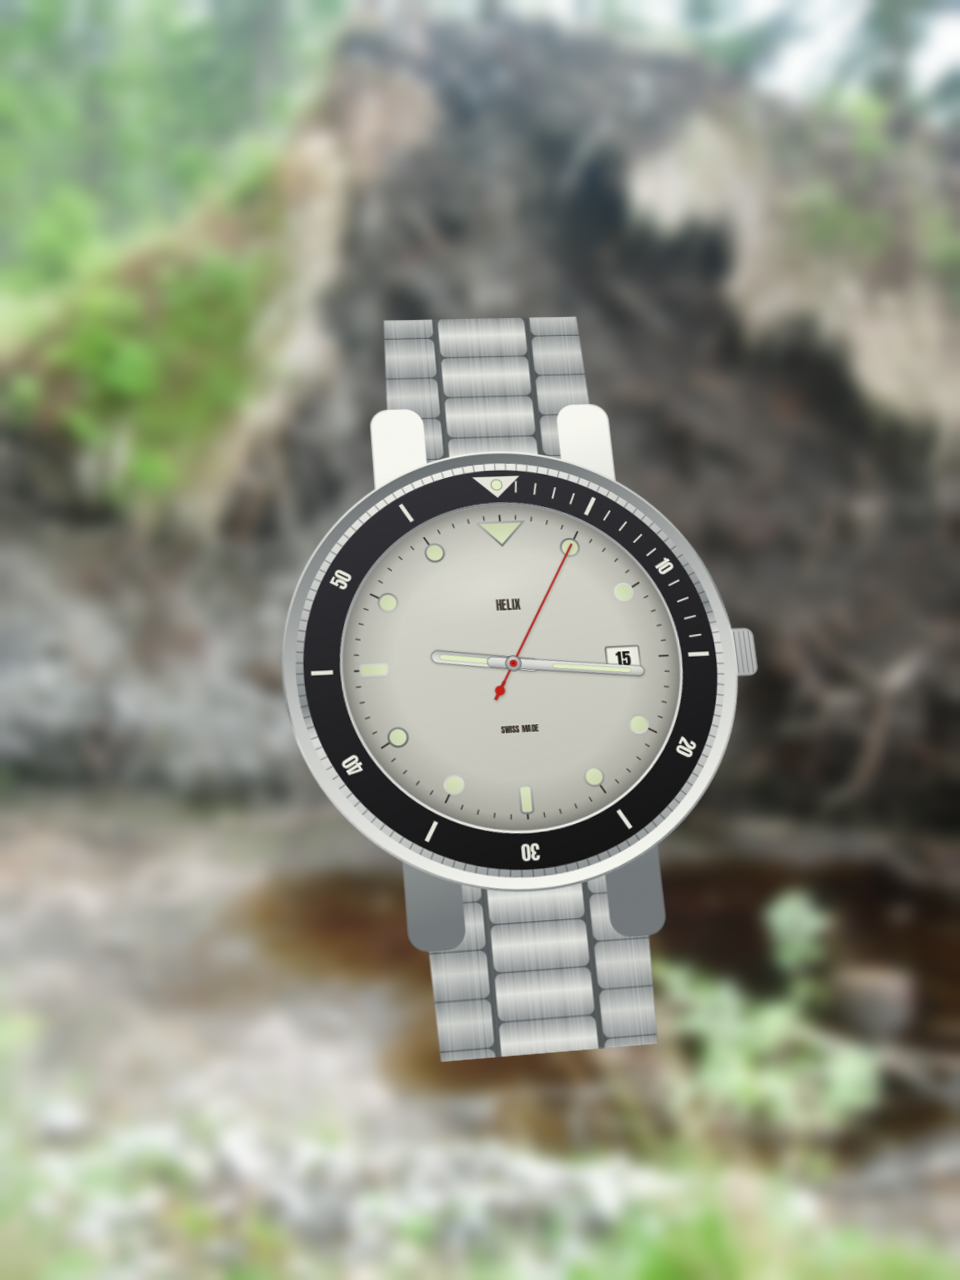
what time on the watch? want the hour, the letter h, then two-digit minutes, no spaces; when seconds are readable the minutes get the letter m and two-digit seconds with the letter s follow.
9h16m05s
